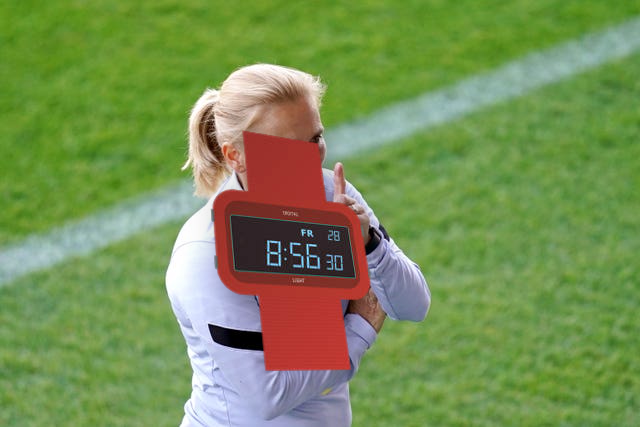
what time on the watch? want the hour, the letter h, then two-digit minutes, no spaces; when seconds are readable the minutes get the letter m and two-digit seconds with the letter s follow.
8h56m30s
